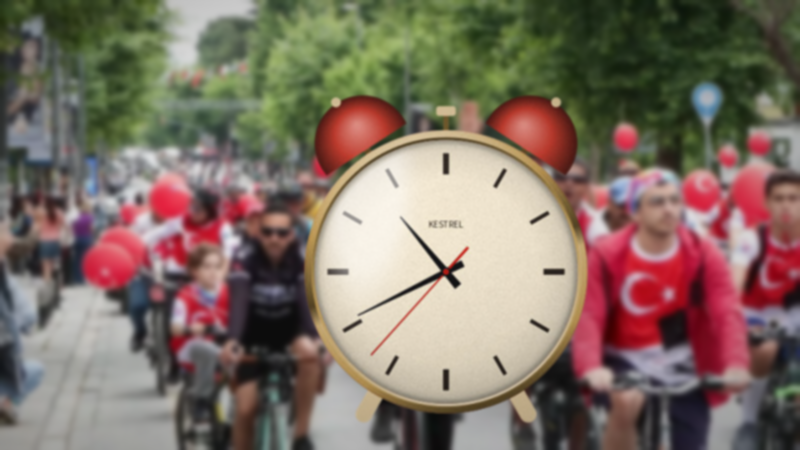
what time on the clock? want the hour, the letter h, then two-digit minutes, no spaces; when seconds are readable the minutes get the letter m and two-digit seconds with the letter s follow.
10h40m37s
